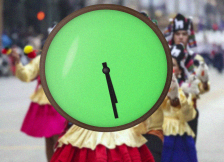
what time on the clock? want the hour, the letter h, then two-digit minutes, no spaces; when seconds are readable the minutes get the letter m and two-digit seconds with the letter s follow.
5h28
